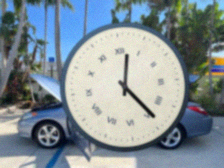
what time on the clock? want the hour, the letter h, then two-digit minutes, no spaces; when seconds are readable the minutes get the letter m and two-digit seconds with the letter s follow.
12h24
